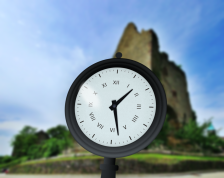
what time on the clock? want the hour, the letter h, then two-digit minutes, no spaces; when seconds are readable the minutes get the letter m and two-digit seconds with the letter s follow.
1h28
